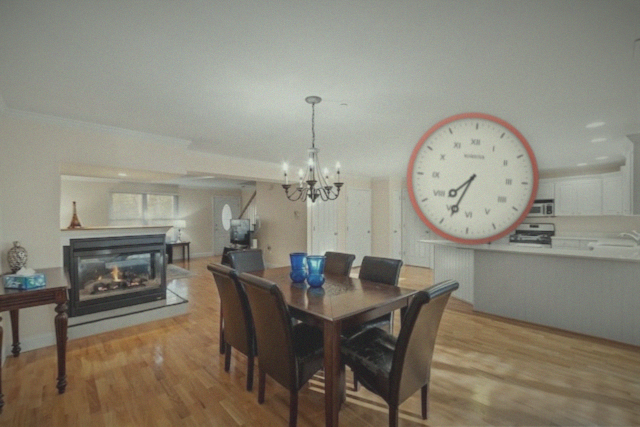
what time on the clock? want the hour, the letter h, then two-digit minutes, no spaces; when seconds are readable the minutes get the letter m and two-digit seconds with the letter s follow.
7h34
